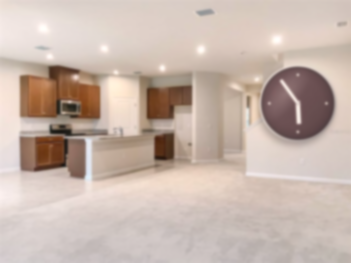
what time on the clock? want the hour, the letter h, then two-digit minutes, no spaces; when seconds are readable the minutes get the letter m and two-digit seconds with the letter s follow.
5h54
